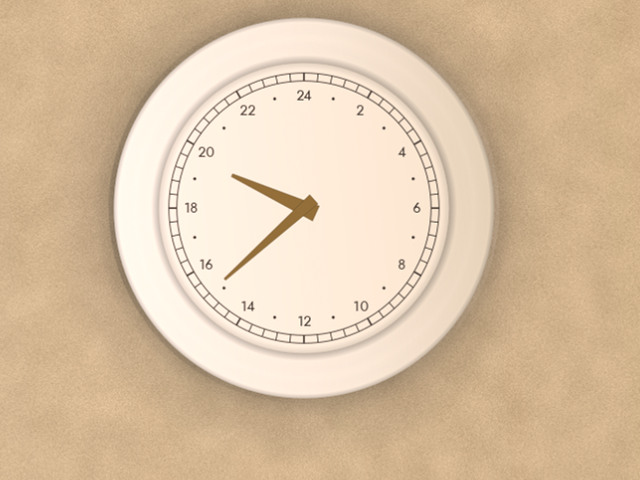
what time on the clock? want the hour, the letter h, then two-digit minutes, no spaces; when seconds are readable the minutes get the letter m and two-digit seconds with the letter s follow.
19h38
